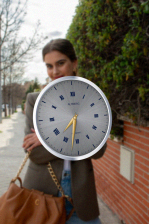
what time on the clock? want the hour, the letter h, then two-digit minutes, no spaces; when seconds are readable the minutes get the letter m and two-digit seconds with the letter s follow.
7h32
